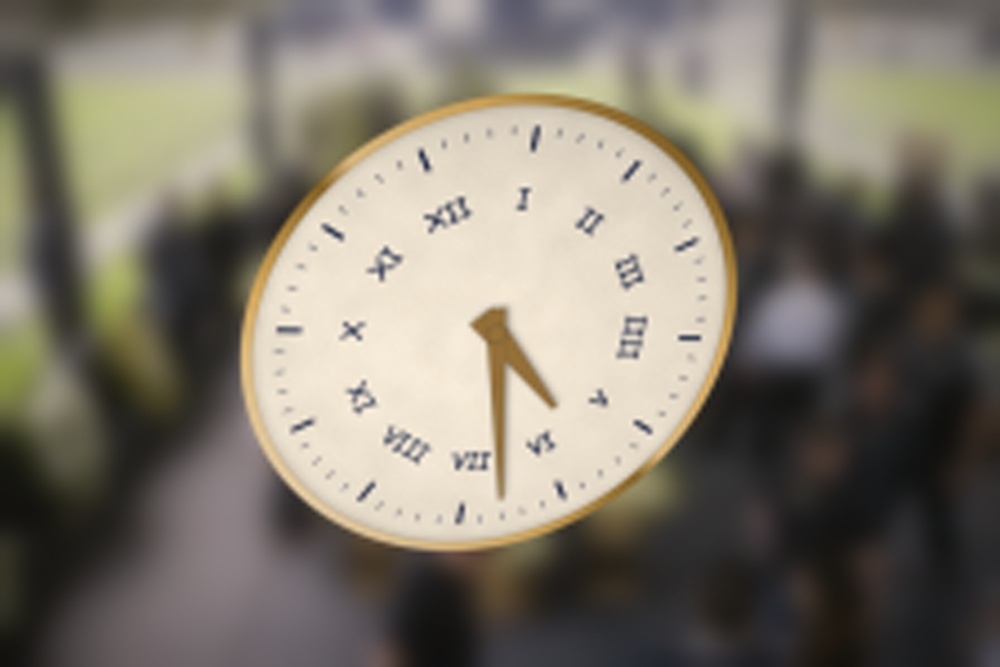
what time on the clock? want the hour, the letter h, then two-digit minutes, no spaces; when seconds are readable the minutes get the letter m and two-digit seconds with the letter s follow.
5h33
